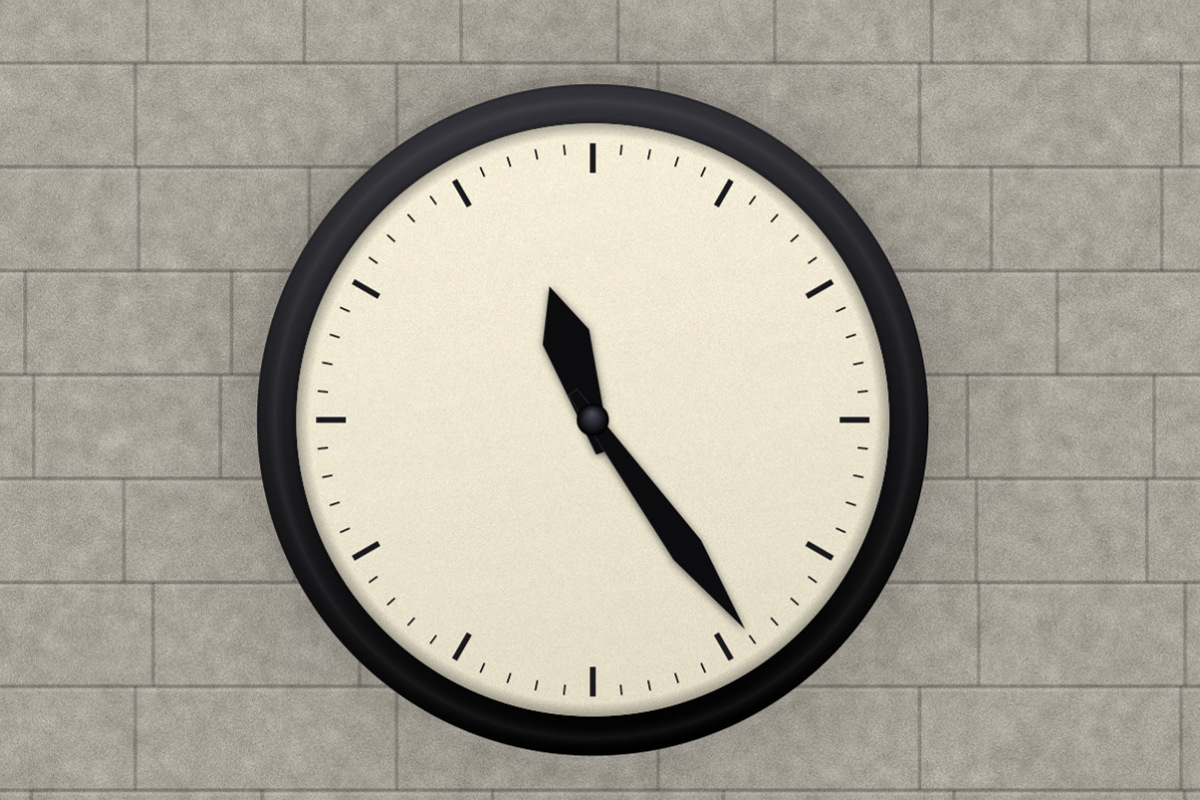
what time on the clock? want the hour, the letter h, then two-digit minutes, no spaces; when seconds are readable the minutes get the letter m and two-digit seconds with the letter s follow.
11h24
